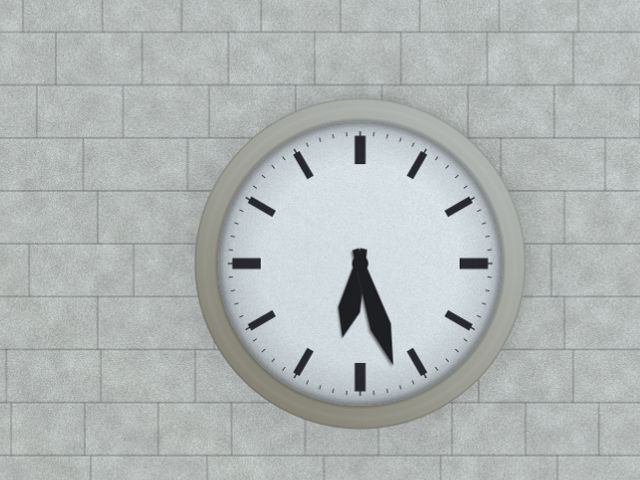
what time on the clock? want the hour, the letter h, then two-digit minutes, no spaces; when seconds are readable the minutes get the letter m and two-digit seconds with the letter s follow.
6h27
